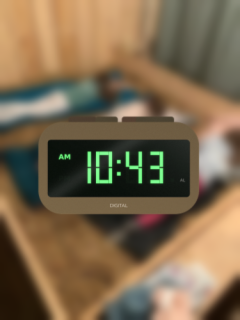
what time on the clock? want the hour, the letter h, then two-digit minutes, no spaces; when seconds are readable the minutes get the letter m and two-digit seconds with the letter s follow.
10h43
